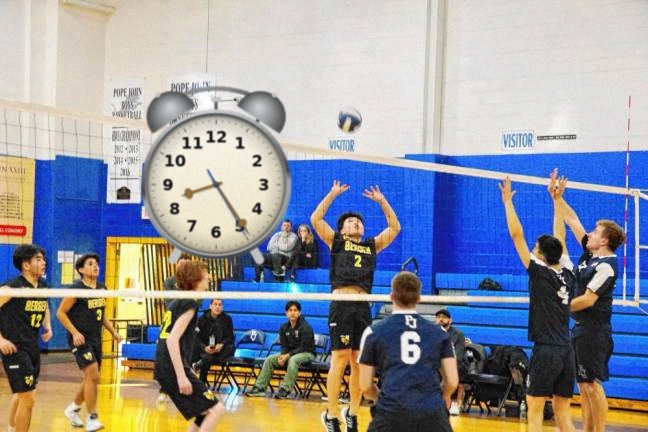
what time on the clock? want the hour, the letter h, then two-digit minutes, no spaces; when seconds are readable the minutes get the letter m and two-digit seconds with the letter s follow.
8h24m25s
